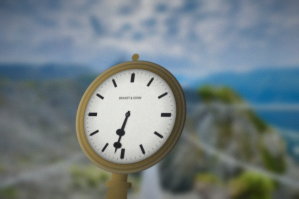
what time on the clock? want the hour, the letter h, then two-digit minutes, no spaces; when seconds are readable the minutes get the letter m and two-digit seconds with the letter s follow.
6h32
